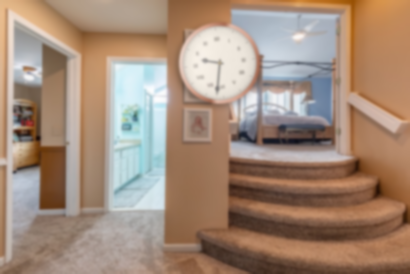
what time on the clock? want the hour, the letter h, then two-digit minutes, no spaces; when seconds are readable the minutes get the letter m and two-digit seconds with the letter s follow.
9h32
